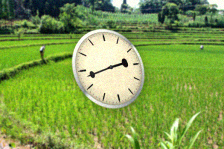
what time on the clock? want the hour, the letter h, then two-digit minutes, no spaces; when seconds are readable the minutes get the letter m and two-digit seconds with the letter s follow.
2h43
